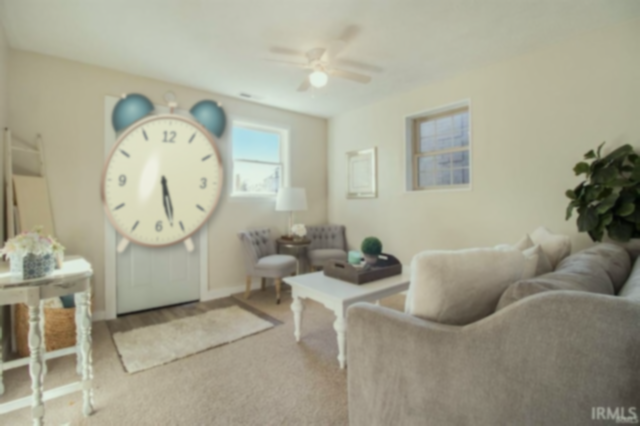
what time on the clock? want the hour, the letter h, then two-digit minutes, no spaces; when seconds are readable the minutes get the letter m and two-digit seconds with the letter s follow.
5h27
